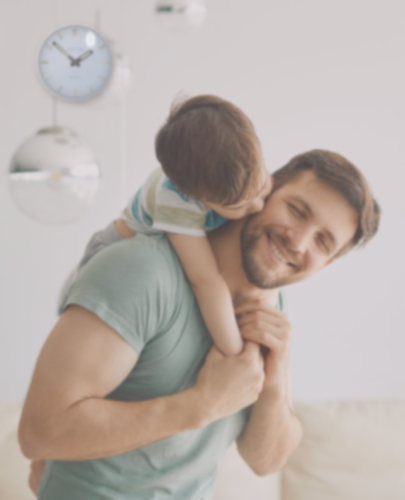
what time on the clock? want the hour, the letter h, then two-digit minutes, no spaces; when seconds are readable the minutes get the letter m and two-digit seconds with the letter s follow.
1h52
